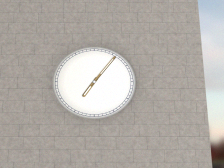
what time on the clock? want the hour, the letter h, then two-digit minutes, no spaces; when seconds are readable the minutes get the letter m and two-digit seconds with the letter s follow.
7h06
